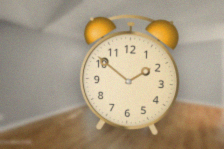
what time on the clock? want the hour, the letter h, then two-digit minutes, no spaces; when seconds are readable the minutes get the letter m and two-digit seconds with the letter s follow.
1h51
